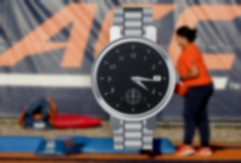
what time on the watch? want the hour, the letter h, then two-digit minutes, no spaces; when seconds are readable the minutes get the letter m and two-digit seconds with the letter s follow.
4h16
